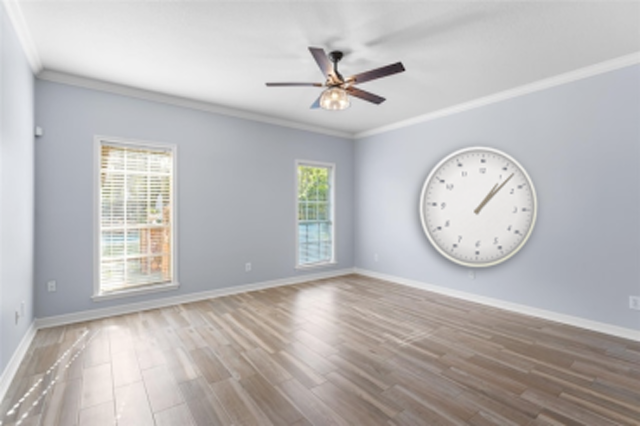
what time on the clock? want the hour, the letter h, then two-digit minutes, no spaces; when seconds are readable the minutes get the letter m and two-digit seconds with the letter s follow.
1h07
